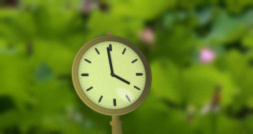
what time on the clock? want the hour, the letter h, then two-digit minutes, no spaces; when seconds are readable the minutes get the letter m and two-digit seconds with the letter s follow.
3h59
